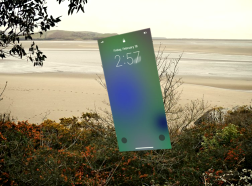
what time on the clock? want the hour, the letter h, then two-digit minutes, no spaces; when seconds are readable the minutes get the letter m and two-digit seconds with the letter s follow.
2h57
